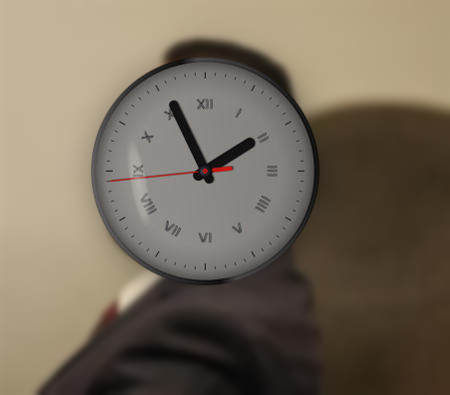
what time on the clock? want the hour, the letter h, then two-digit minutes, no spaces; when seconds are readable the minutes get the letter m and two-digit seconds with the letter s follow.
1h55m44s
